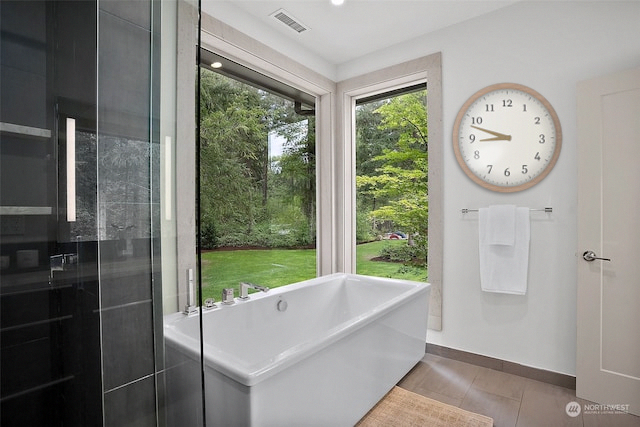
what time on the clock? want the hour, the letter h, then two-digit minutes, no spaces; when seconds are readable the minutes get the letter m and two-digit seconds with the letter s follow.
8h48
